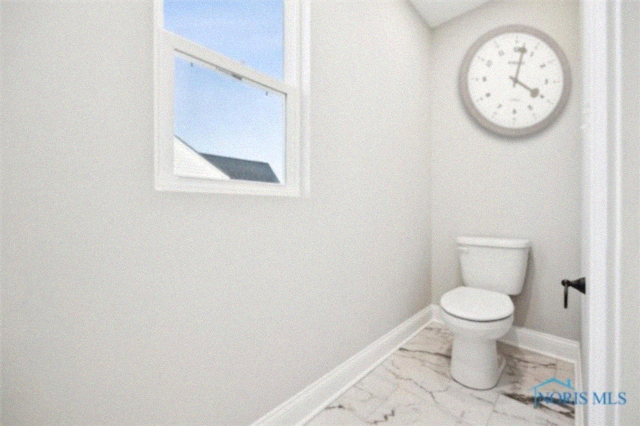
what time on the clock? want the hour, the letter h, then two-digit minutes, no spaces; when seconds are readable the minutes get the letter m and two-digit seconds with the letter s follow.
4h02
